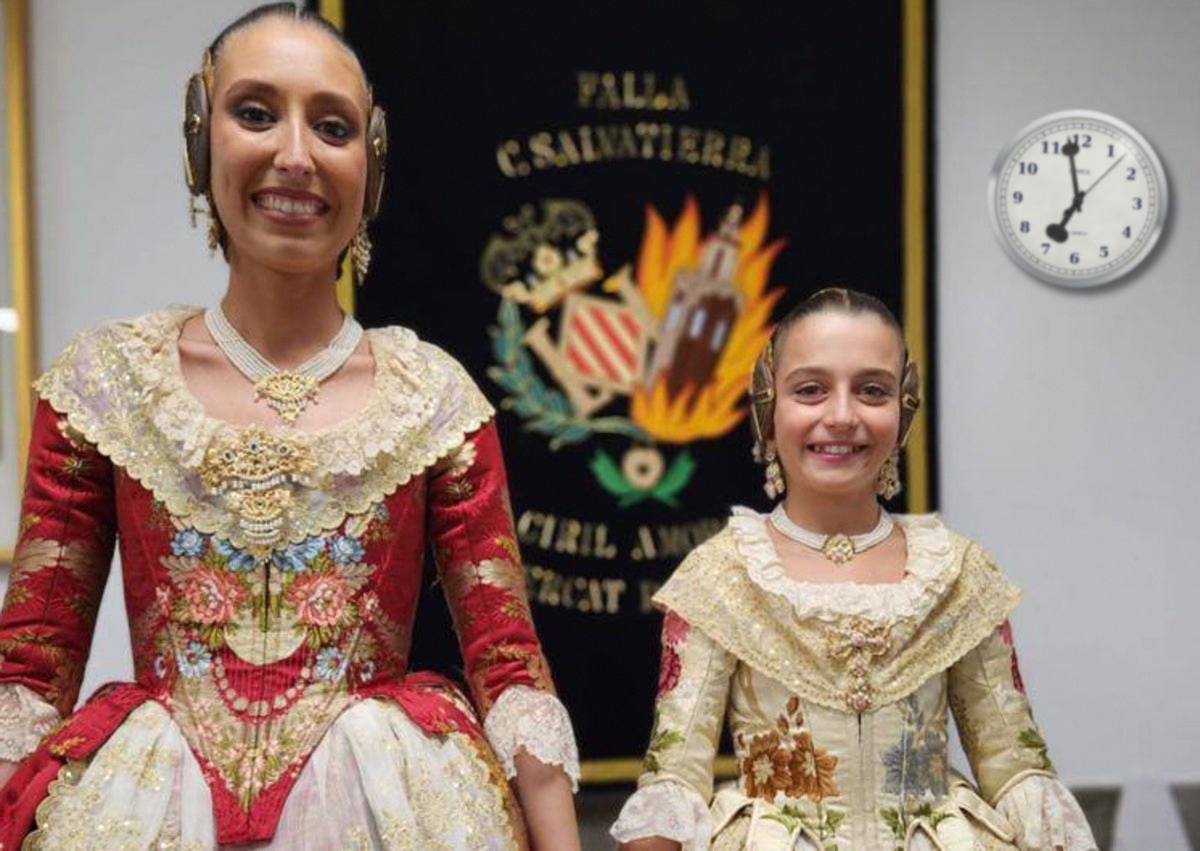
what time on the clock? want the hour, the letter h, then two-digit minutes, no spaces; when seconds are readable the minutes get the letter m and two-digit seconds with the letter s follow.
6h58m07s
